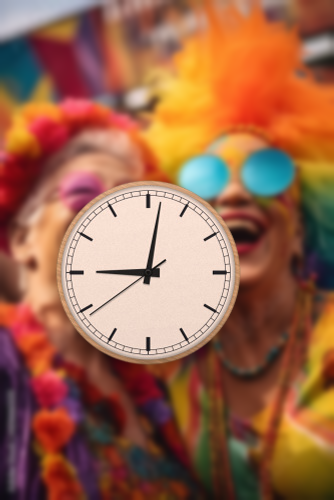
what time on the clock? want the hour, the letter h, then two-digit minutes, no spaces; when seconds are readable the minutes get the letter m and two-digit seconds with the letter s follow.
9h01m39s
